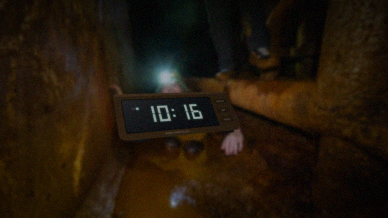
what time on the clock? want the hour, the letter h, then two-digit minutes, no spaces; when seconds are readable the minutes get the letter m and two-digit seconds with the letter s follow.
10h16
